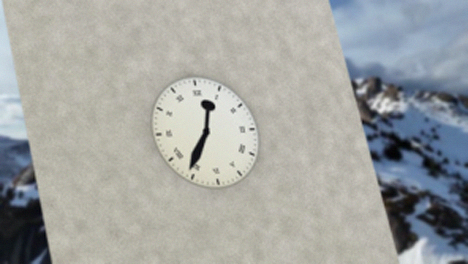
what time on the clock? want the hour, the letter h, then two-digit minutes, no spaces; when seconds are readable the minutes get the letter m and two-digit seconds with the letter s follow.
12h36
